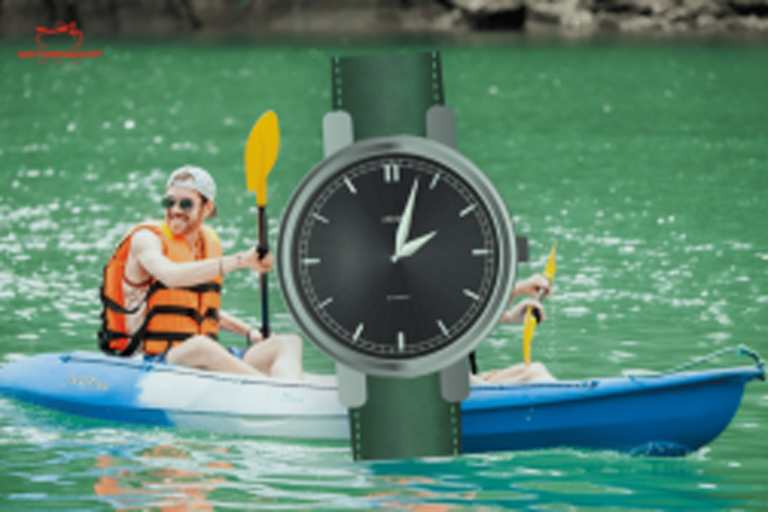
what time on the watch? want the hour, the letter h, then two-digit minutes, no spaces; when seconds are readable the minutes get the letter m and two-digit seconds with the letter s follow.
2h03
